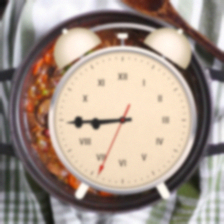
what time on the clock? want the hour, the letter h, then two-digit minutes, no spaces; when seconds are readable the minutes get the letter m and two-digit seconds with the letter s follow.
8h44m34s
